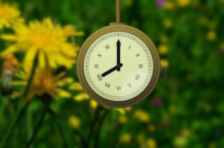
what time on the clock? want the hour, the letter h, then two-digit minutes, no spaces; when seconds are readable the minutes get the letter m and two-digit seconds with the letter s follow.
8h00
